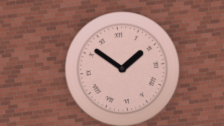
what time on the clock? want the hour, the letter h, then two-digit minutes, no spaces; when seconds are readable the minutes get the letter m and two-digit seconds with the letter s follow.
1h52
